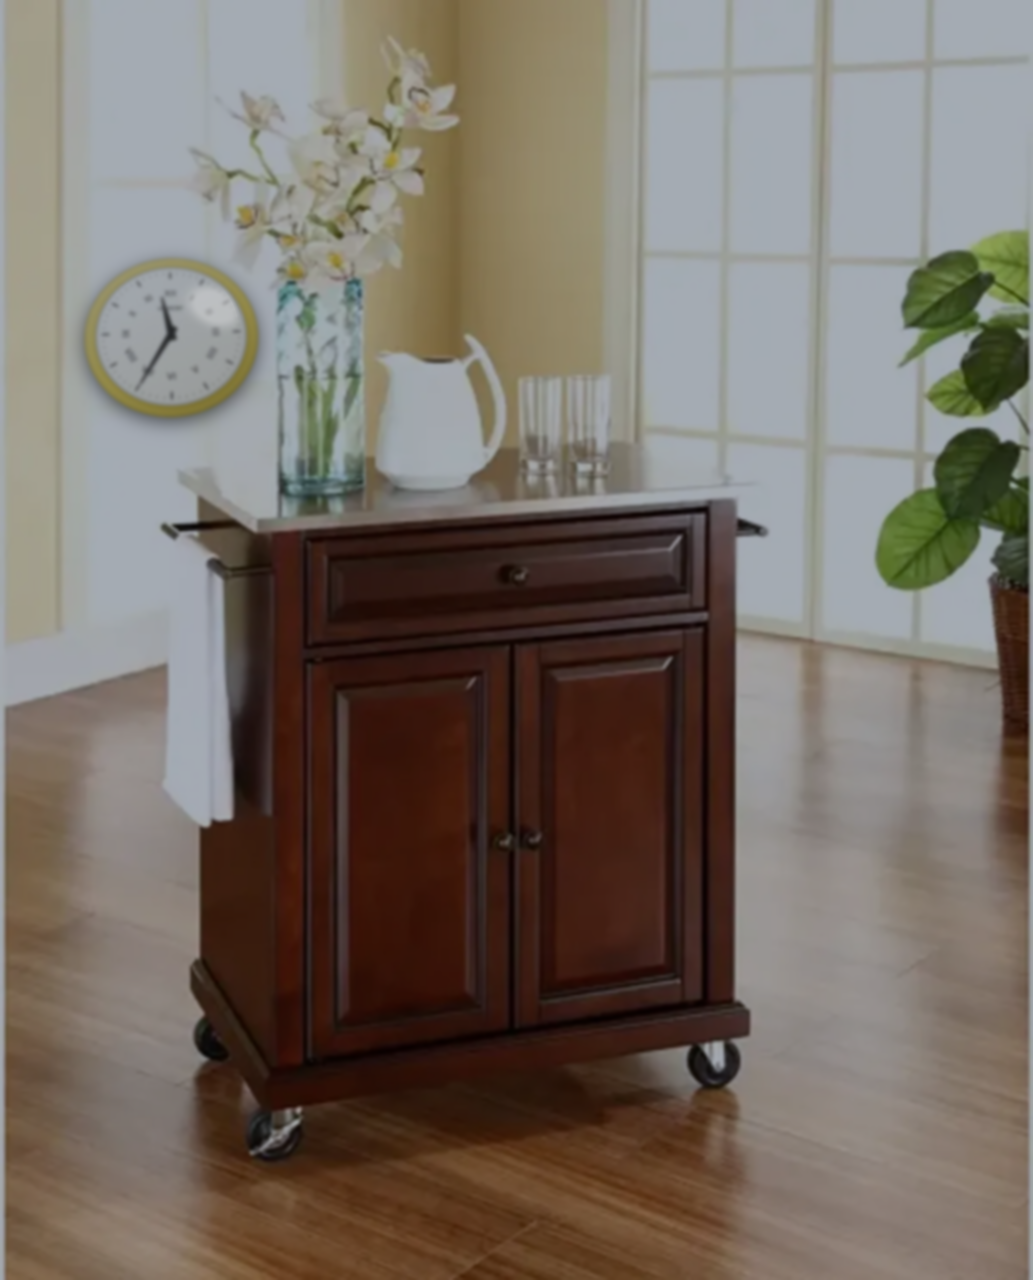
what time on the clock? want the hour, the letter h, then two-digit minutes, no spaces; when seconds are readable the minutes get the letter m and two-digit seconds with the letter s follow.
11h35
